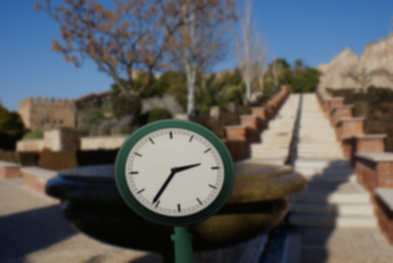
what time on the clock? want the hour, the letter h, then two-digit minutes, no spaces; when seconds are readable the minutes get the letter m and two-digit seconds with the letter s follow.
2h36
